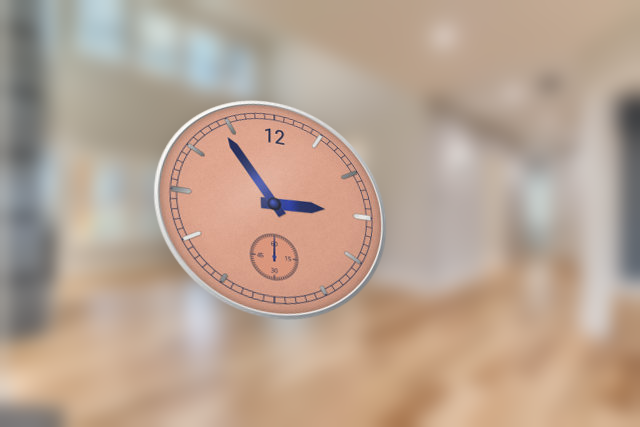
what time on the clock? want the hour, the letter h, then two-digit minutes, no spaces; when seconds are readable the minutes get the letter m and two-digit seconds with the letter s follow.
2h54
